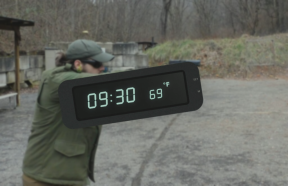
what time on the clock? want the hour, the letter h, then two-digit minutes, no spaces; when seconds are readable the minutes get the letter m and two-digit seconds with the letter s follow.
9h30
